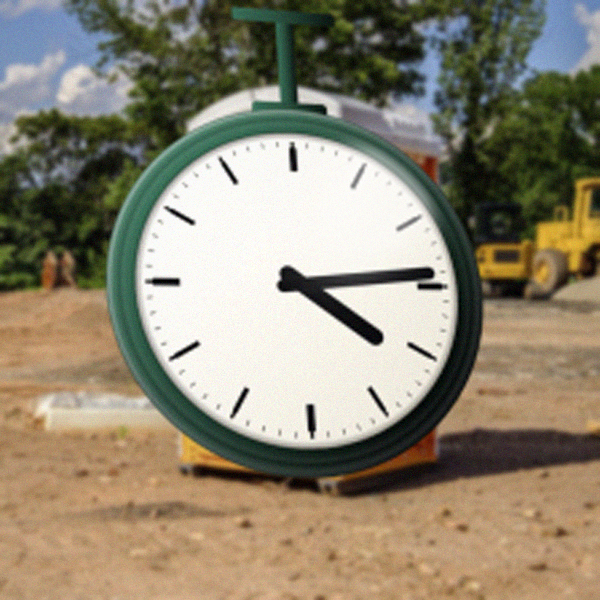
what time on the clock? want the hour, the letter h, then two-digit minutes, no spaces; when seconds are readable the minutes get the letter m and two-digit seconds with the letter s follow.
4h14
